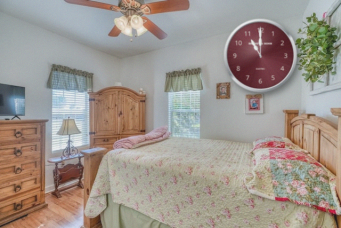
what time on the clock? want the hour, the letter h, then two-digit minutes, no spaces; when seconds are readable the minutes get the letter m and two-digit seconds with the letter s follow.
11h00
